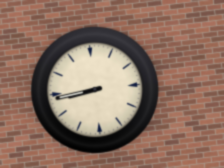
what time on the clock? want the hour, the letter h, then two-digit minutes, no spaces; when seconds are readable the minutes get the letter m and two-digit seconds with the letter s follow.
8h44
